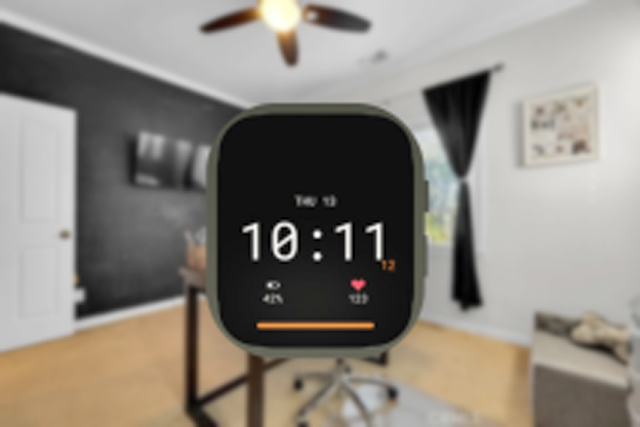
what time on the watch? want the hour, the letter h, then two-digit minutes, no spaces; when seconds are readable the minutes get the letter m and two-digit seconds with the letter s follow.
10h11
